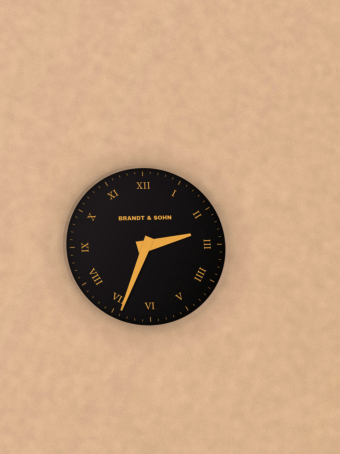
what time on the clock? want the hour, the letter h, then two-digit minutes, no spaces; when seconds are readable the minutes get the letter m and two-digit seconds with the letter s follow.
2h34
